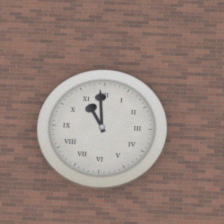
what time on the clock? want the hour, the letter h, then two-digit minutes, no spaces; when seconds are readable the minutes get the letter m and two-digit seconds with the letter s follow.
10h59
